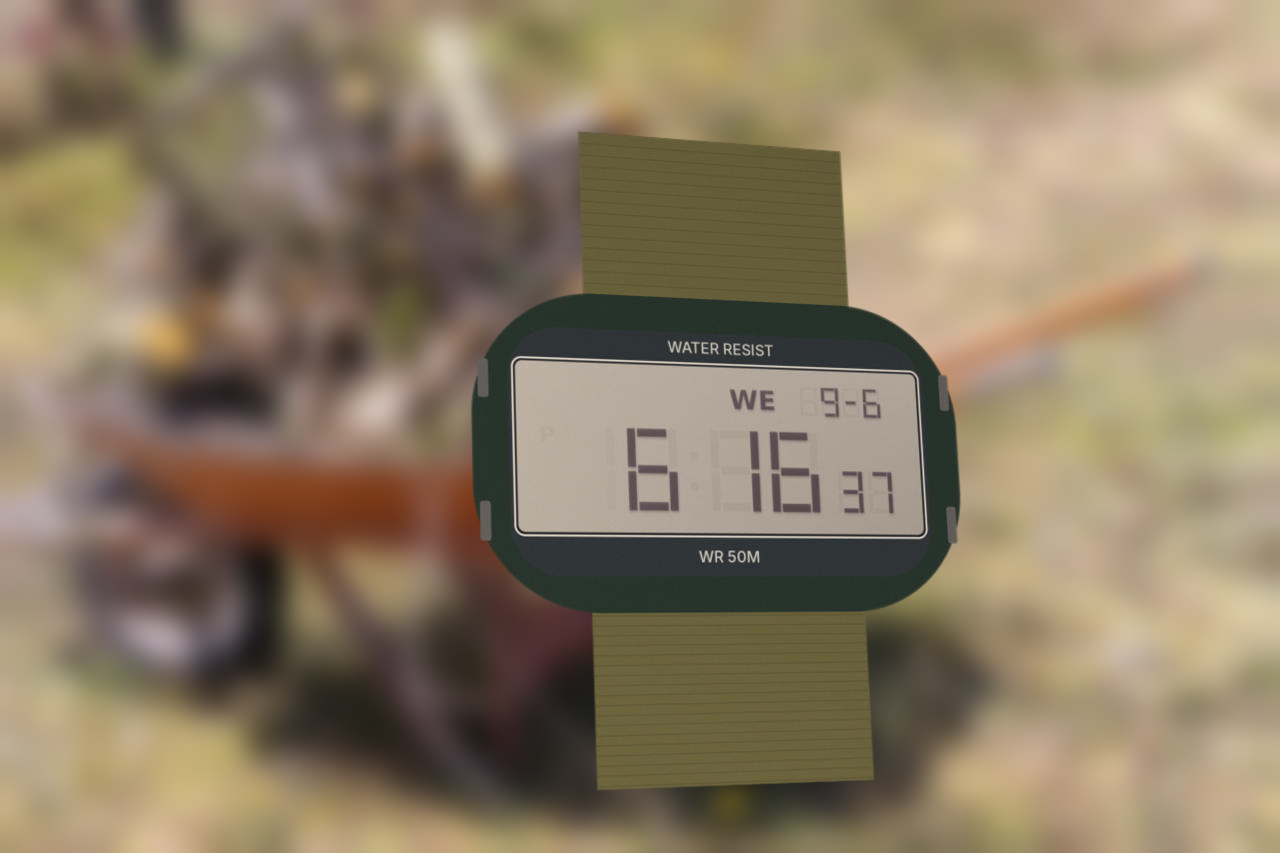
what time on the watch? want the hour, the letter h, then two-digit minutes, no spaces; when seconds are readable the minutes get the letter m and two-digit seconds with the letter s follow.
6h16m37s
